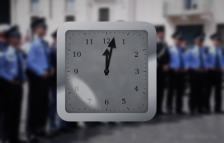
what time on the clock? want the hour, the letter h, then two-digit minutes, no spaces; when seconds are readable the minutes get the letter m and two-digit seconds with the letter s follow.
12h02
